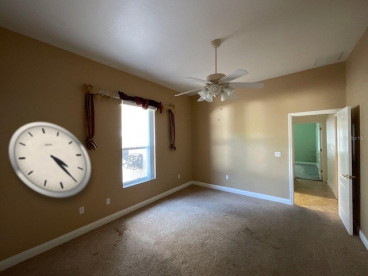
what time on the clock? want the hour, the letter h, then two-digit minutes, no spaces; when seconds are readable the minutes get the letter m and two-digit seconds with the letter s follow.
4h25
